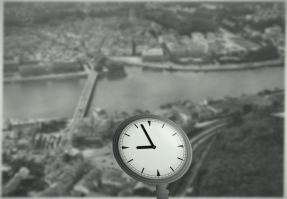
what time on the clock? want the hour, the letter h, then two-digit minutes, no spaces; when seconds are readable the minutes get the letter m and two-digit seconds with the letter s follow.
8h57
